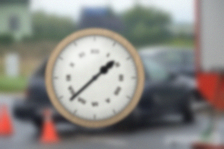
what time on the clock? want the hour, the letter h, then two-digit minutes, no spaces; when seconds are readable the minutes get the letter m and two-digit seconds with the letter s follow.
1h38
